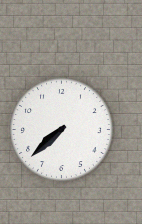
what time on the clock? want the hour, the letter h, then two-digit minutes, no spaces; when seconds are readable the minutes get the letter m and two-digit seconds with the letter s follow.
7h38
